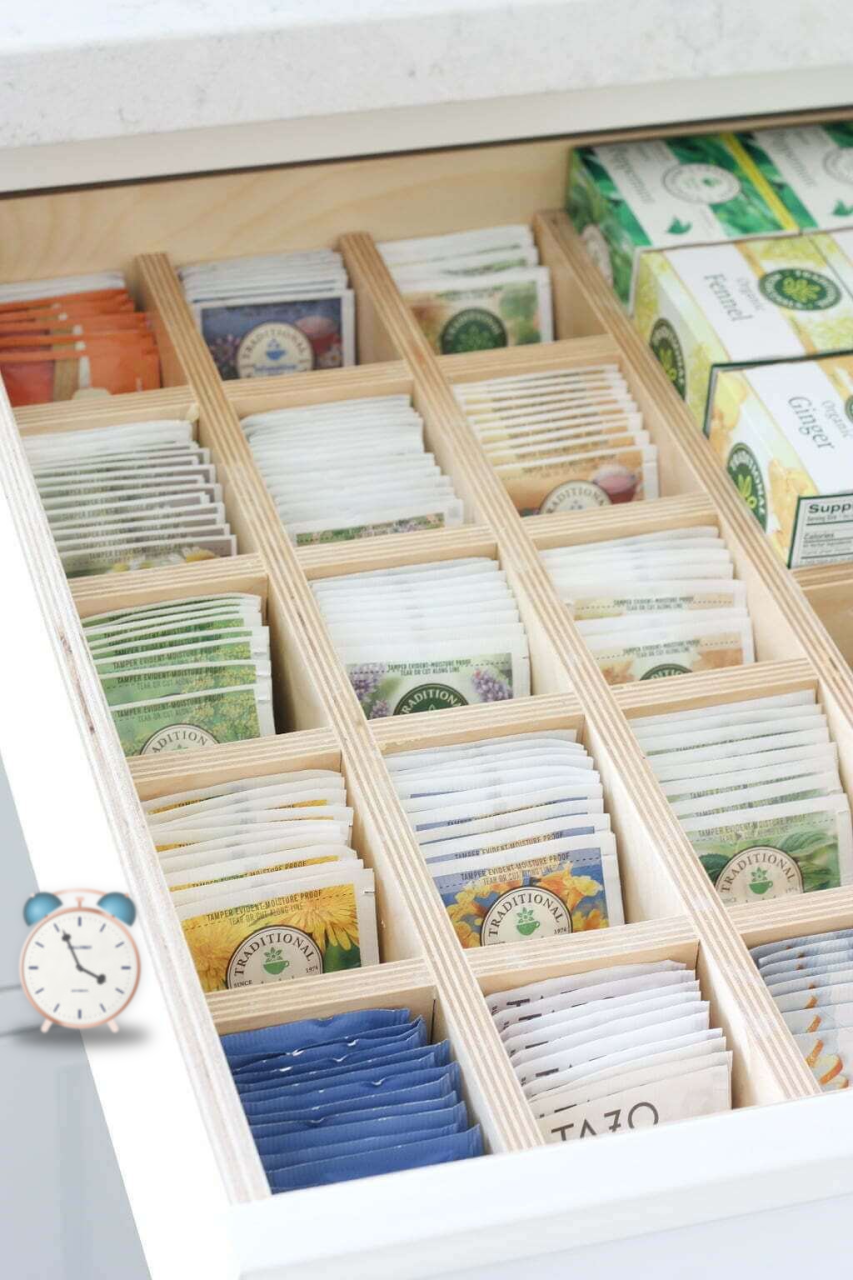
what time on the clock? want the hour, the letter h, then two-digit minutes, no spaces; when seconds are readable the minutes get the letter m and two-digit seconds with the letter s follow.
3h56
